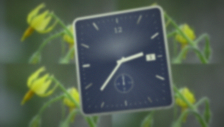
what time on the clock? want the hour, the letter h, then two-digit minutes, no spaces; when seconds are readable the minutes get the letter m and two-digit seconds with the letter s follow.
2h37
